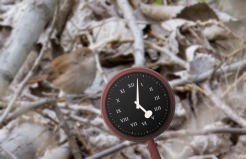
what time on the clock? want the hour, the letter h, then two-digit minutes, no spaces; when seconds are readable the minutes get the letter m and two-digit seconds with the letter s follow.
5h03
